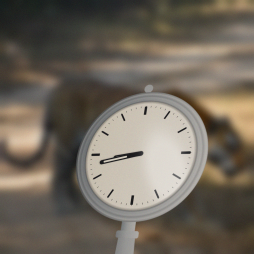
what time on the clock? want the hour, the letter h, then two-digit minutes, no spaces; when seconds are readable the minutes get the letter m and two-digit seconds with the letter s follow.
8h43
